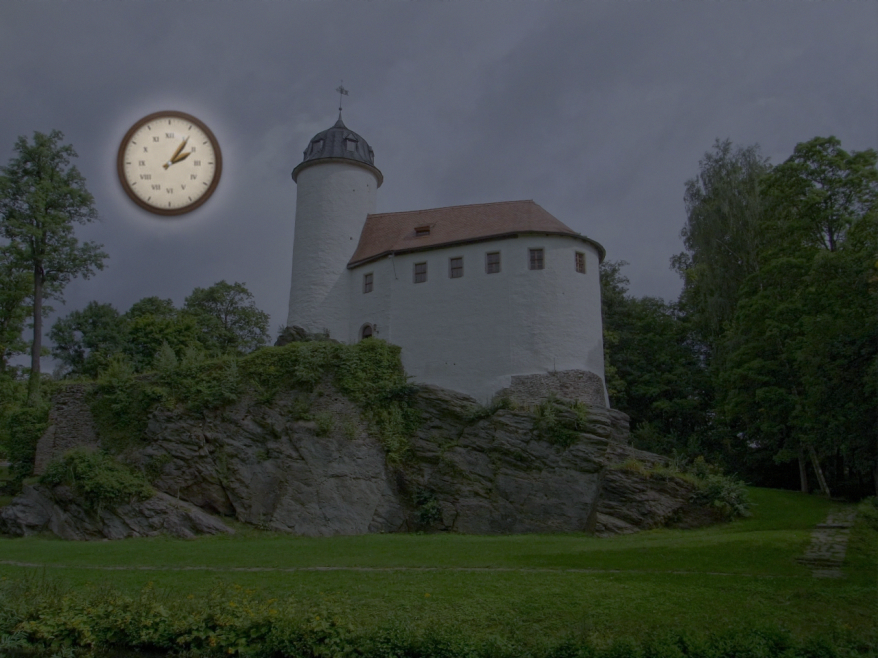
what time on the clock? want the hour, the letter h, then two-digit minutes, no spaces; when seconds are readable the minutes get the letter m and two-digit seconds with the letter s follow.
2h06
